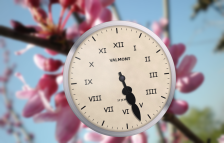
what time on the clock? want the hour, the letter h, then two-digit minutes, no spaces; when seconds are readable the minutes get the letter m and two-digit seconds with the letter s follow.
5h27
